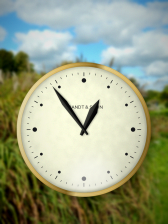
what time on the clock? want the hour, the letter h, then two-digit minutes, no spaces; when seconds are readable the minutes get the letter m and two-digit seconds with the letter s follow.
12h54
